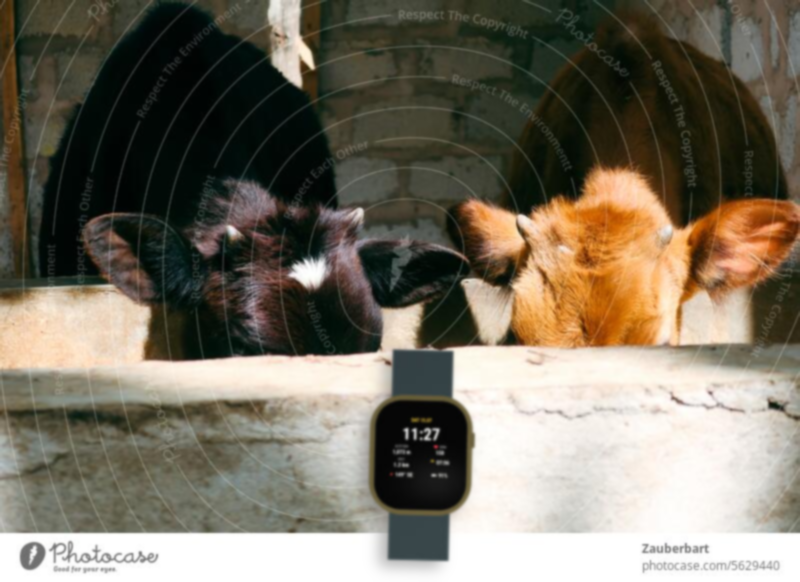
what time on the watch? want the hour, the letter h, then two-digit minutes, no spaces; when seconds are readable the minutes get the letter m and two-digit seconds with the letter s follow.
11h27
